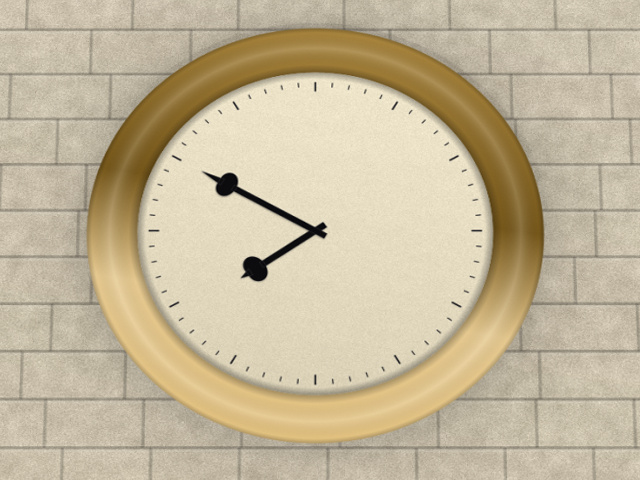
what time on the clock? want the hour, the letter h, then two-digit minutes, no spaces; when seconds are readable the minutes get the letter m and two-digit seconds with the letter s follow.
7h50
